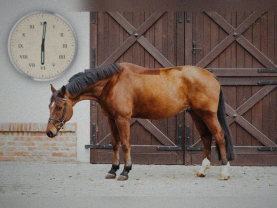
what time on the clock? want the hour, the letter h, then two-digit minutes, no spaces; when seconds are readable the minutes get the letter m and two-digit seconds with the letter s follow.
6h01
